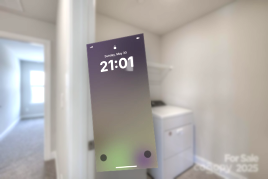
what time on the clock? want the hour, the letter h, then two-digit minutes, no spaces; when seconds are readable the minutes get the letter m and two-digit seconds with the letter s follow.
21h01
